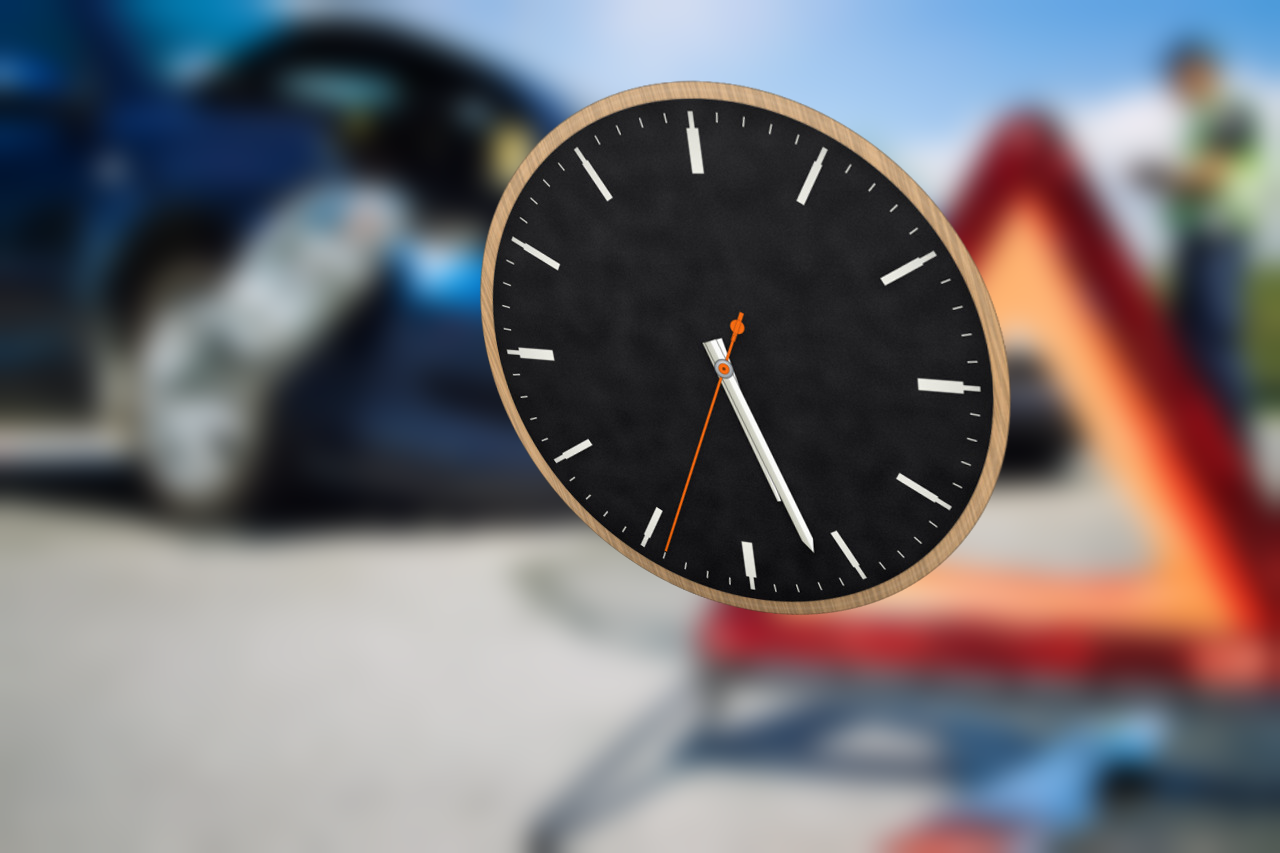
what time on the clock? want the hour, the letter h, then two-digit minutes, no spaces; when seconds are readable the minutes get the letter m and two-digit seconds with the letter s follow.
5h26m34s
